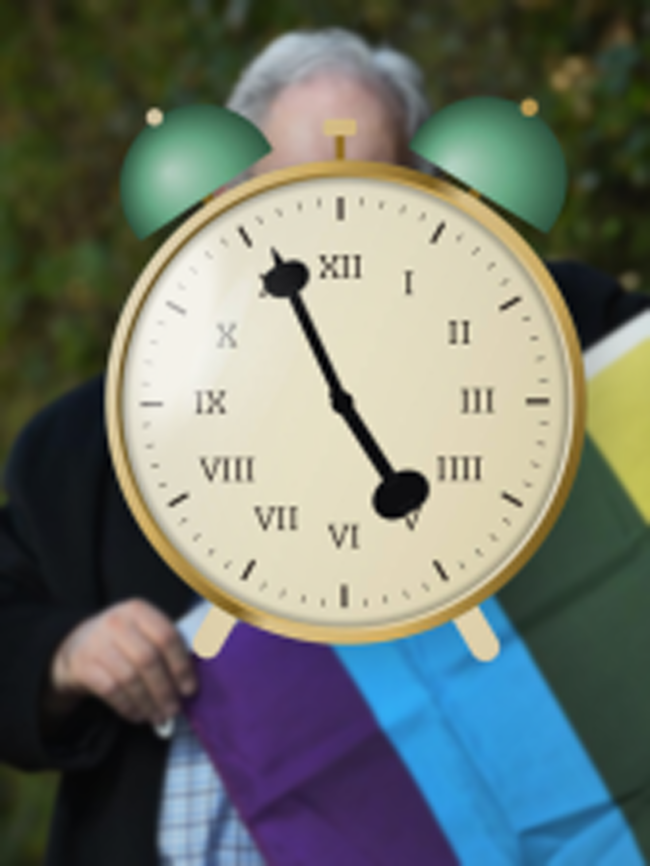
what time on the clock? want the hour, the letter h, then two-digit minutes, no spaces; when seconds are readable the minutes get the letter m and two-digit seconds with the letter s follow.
4h56
